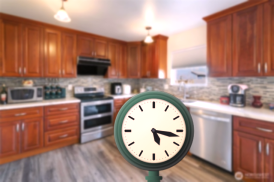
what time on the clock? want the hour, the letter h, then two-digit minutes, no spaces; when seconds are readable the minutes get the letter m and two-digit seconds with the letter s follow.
5h17
